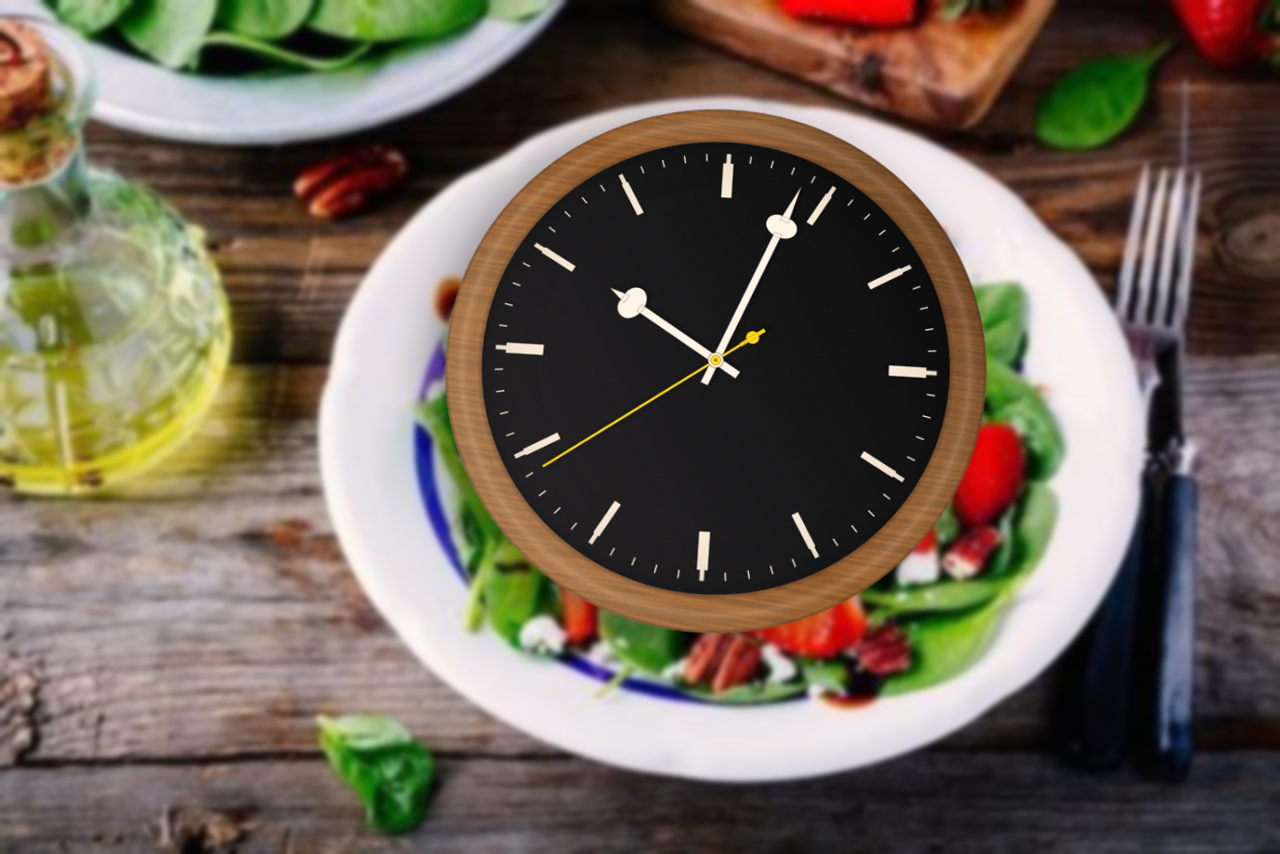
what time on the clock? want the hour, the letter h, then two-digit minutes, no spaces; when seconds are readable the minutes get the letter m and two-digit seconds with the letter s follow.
10h03m39s
